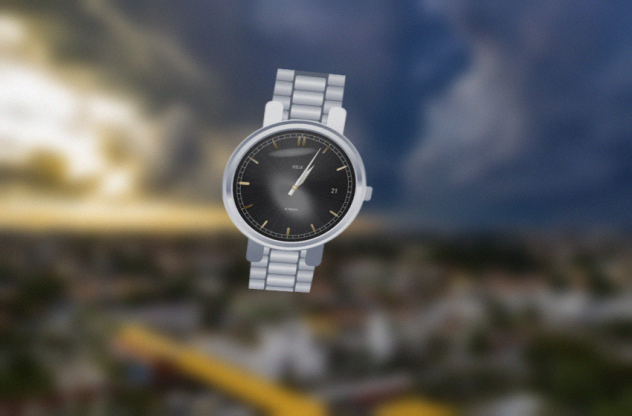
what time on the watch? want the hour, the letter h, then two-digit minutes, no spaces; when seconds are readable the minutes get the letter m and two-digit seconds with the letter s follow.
1h04
